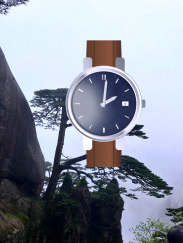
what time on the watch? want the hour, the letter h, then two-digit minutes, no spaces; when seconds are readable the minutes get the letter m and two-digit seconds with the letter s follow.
2h01
